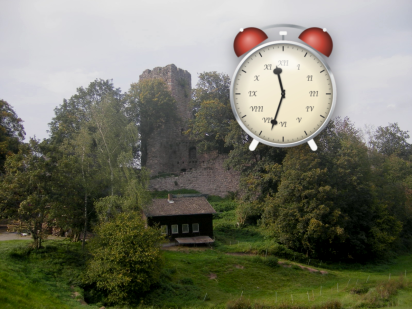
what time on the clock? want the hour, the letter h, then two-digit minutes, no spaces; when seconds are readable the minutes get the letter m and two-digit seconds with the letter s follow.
11h33
